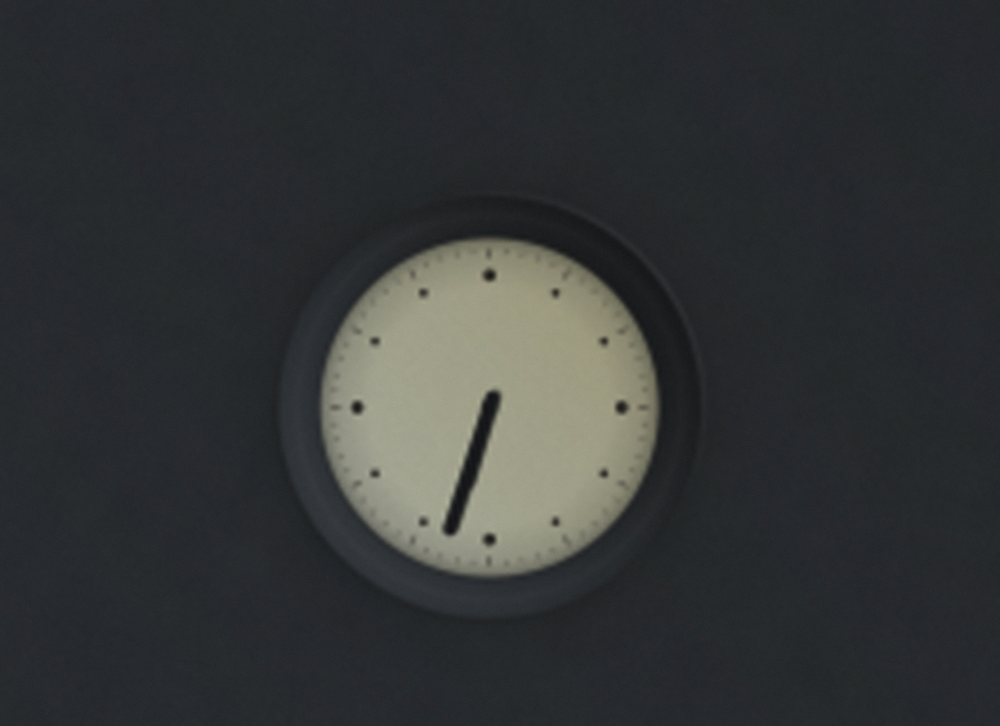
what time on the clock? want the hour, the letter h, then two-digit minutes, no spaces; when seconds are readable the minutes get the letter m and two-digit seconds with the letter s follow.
6h33
